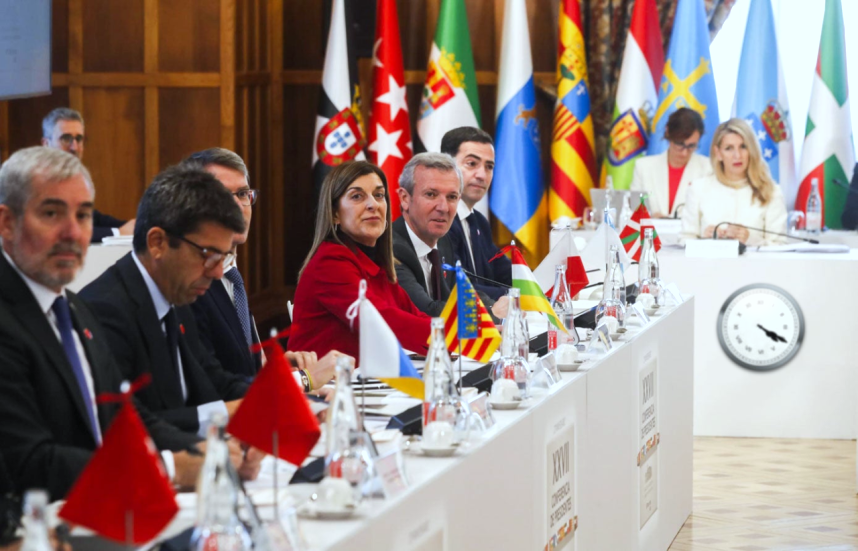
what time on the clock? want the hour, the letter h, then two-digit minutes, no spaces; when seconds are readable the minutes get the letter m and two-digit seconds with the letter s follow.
4h20
